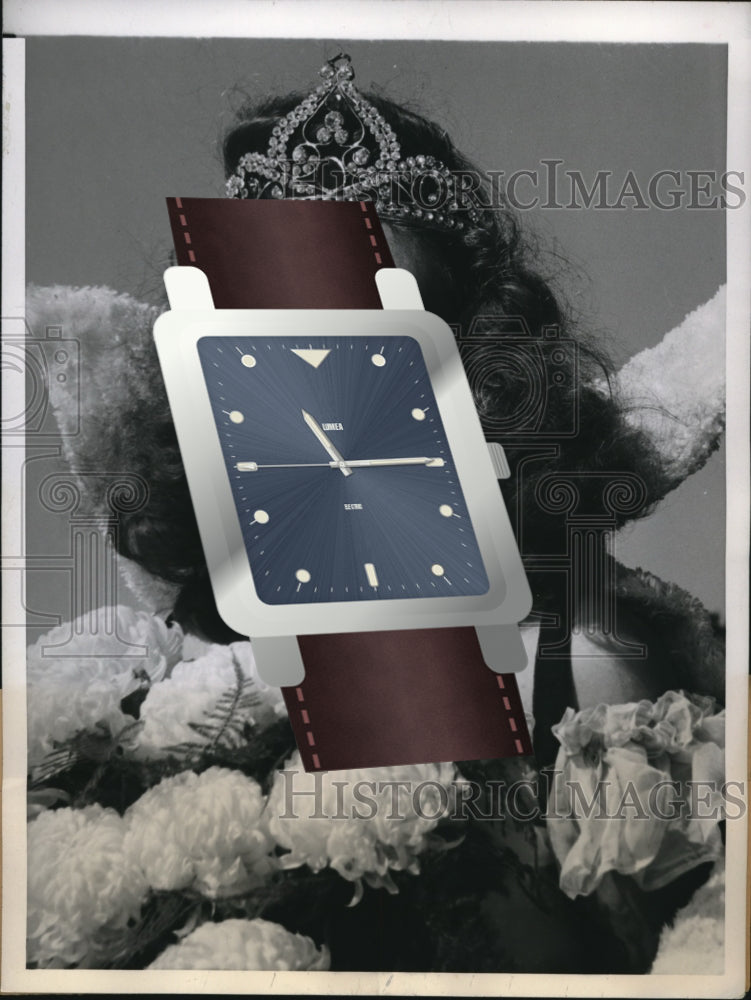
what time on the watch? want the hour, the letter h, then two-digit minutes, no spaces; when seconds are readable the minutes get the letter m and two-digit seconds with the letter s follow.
11h14m45s
